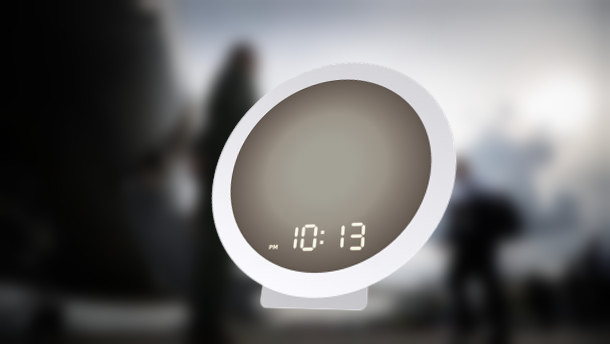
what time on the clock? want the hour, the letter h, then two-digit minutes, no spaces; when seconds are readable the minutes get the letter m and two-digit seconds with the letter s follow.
10h13
